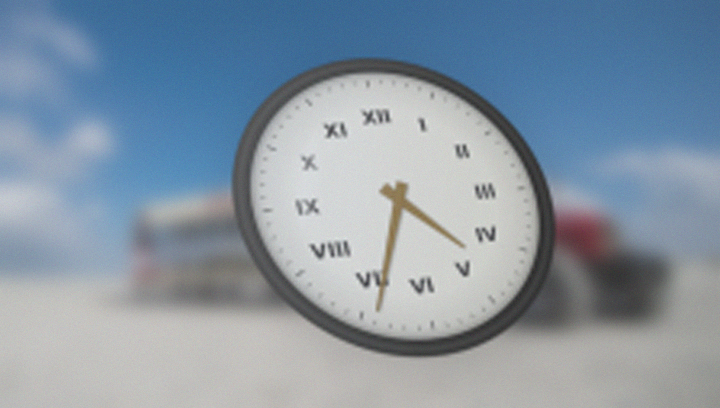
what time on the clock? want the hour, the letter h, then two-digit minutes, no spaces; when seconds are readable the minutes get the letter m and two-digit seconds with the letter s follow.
4h34
